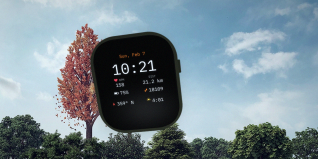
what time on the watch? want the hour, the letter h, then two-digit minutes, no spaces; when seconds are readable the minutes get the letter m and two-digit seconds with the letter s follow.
10h21
